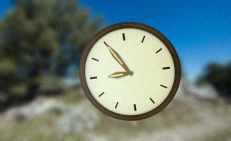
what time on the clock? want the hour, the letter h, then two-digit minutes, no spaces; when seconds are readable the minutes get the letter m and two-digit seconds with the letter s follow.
8h55
